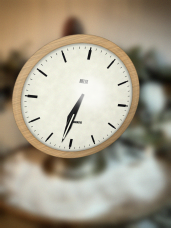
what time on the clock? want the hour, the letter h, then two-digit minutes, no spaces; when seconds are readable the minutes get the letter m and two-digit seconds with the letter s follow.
6h32
